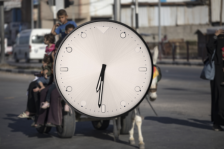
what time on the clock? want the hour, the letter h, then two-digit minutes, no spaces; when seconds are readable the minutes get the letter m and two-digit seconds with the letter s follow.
6h31
